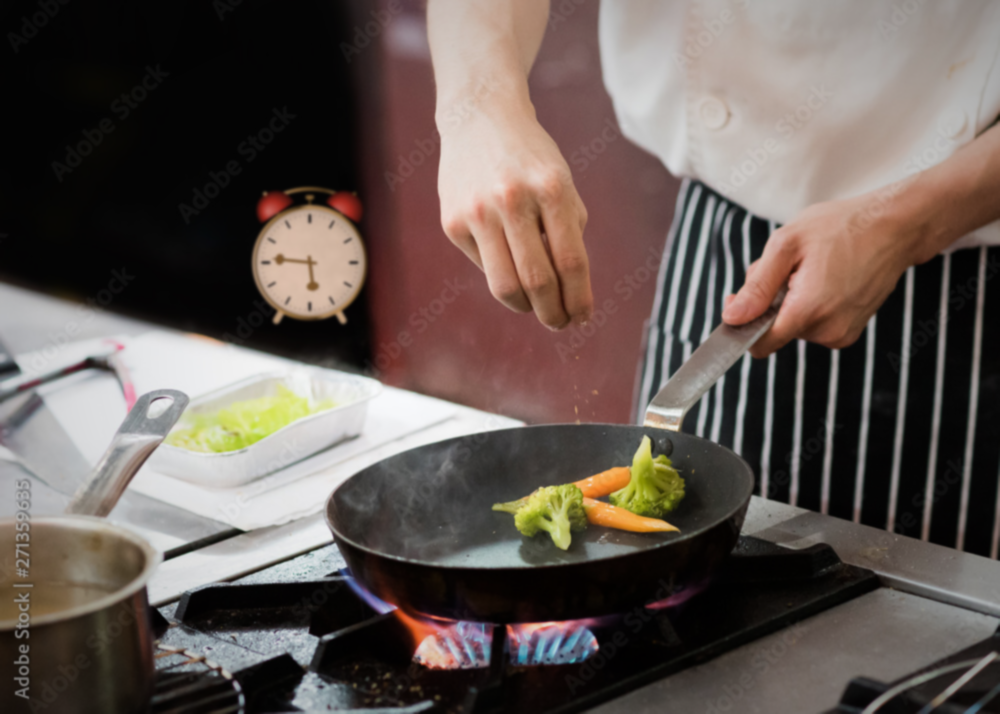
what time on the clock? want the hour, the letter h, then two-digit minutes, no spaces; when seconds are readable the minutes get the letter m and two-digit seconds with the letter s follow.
5h46
